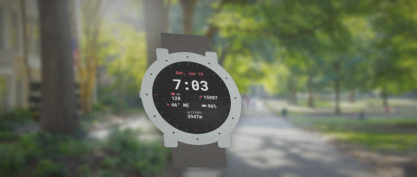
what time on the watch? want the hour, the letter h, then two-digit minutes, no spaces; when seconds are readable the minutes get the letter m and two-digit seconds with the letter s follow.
7h03
